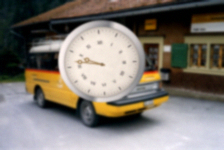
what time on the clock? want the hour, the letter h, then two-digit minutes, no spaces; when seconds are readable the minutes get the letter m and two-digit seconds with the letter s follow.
9h47
